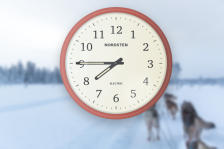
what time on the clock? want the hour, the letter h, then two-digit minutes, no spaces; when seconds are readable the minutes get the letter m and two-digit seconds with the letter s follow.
7h45
